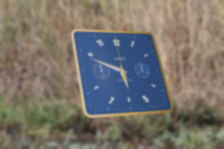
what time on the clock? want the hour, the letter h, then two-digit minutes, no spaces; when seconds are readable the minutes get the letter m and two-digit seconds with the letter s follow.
5h49
